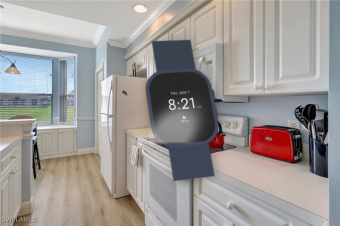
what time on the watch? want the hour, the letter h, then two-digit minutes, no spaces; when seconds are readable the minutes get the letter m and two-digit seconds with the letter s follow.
8h21
